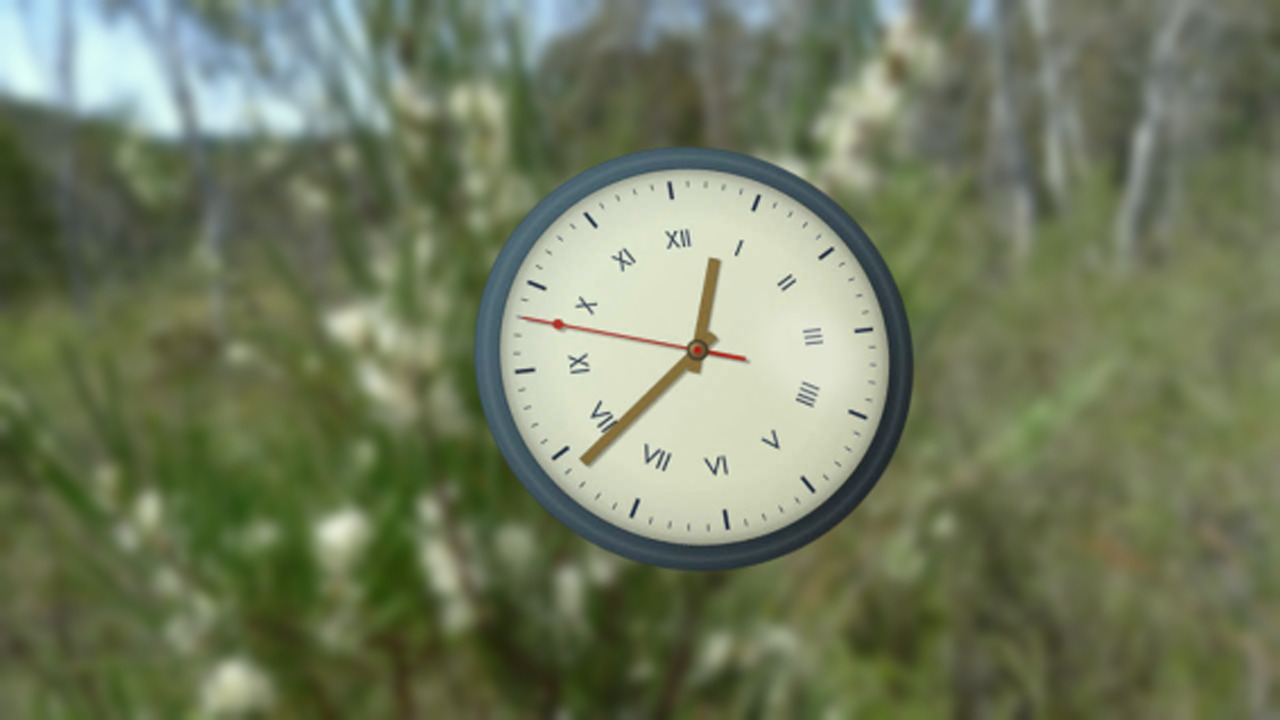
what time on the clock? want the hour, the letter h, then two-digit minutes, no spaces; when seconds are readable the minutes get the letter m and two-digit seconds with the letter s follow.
12h38m48s
